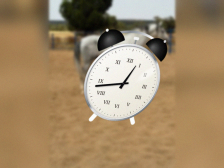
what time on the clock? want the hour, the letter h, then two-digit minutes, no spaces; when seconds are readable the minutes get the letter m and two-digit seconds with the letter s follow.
12h43
